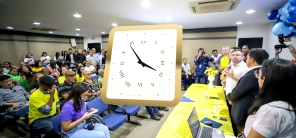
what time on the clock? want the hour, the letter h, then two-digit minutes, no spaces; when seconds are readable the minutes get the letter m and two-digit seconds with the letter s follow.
3h54
